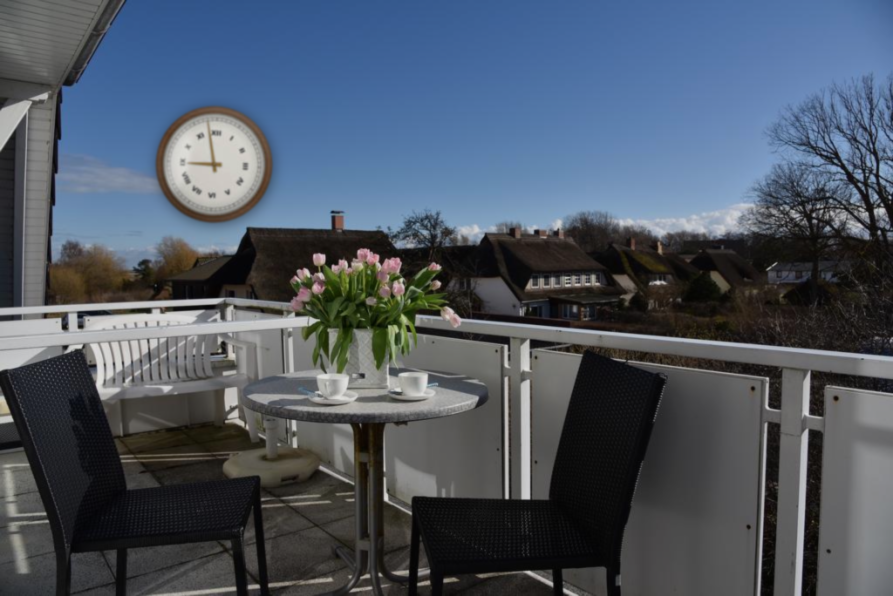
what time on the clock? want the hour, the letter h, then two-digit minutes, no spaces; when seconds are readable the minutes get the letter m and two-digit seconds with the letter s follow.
8h58
